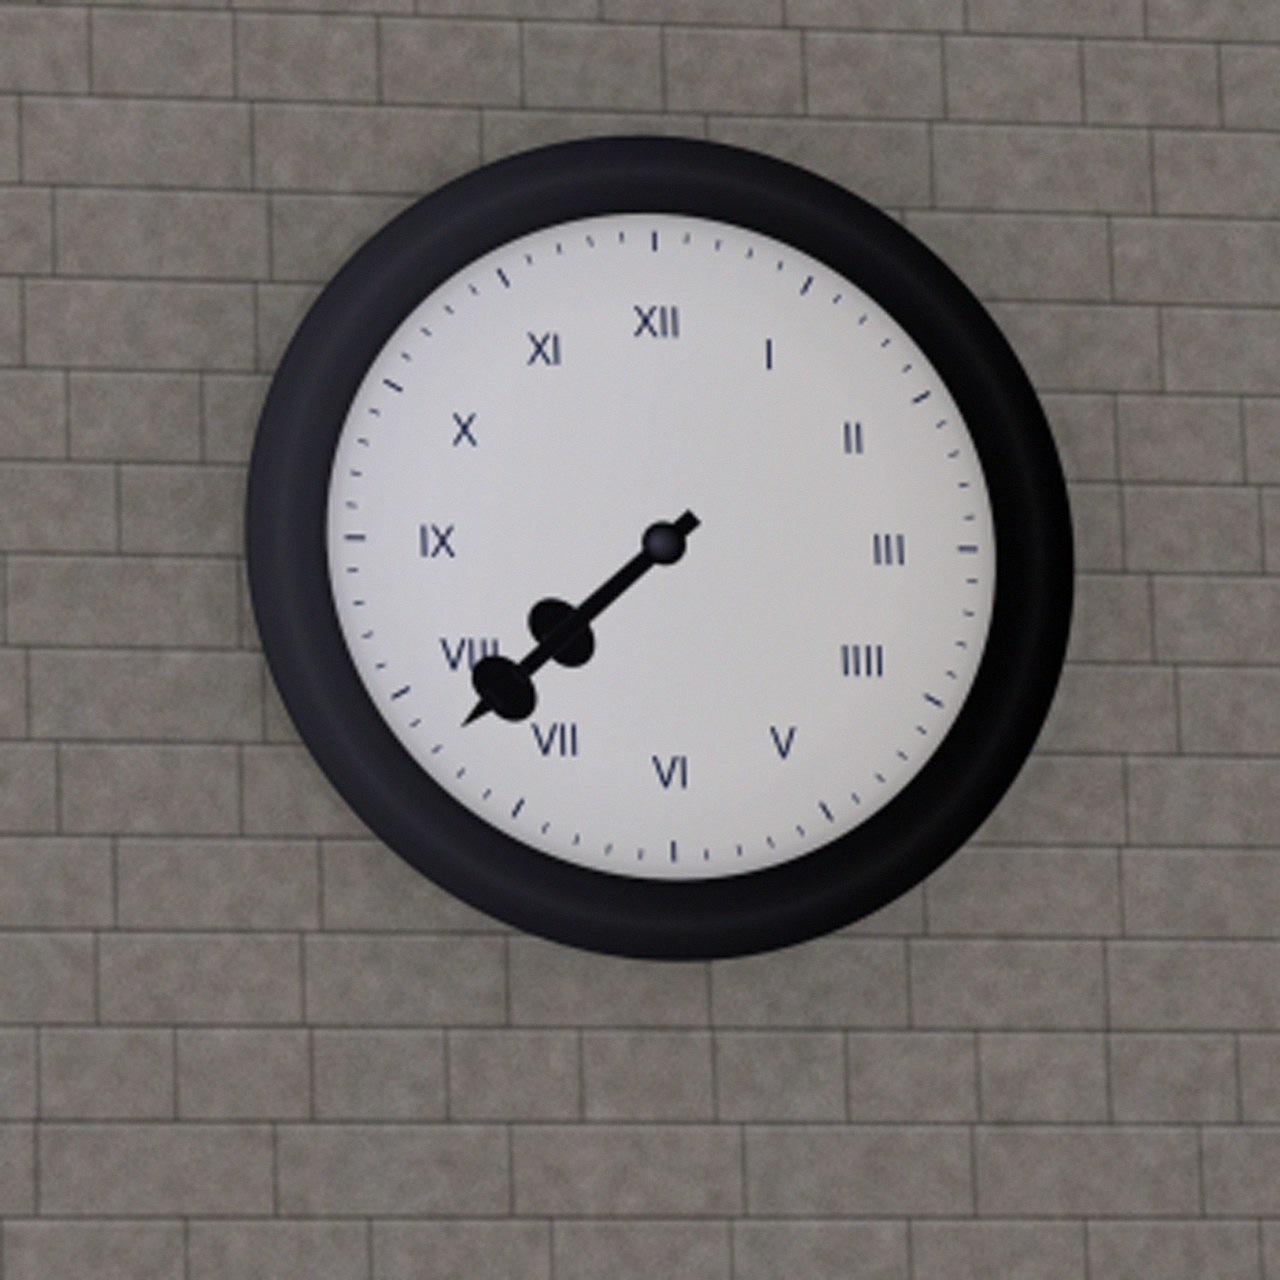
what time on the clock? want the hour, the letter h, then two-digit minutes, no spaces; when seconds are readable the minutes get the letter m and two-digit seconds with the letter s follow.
7h38
